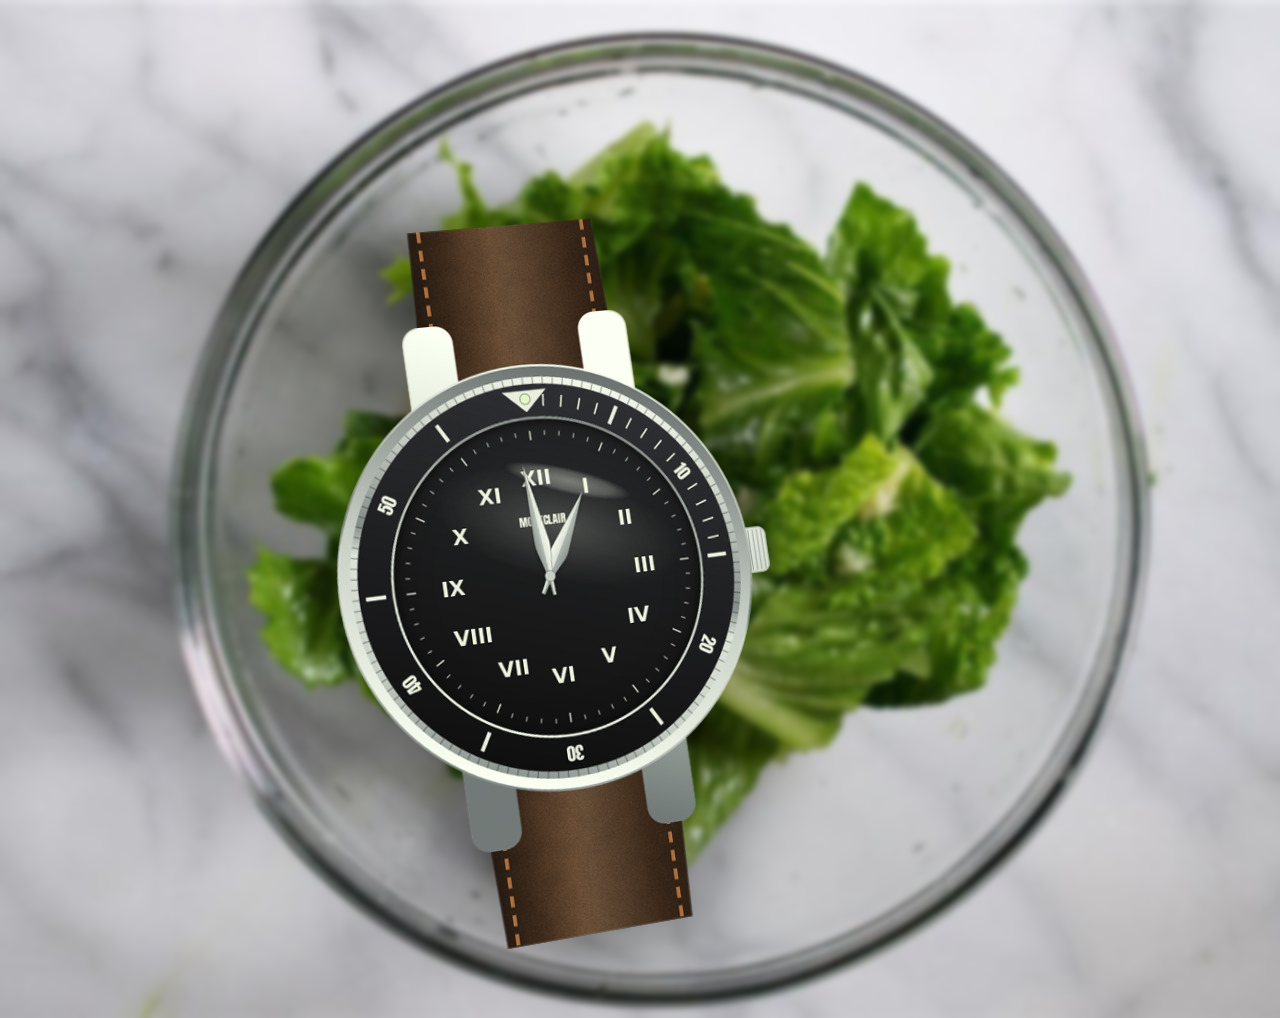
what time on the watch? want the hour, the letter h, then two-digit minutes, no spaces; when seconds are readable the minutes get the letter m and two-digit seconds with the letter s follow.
12h59
